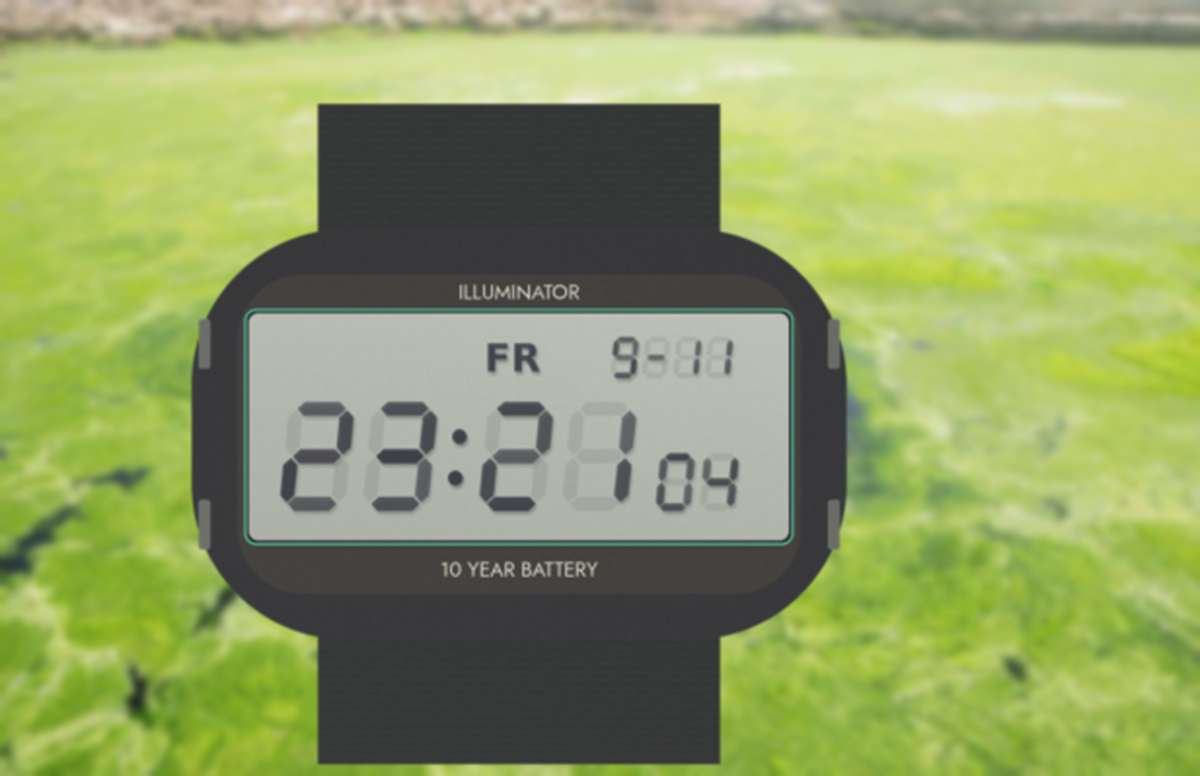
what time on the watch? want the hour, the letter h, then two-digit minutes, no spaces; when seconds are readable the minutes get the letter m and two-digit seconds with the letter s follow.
23h21m04s
